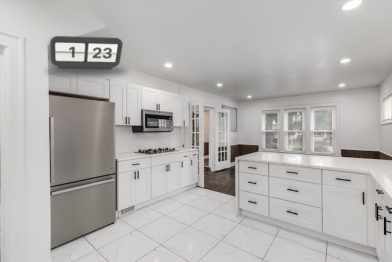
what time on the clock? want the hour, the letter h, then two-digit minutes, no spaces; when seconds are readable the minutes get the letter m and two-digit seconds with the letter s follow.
1h23
